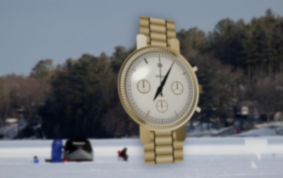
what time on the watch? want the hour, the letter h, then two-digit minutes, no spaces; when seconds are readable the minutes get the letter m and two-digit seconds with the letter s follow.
7h05
